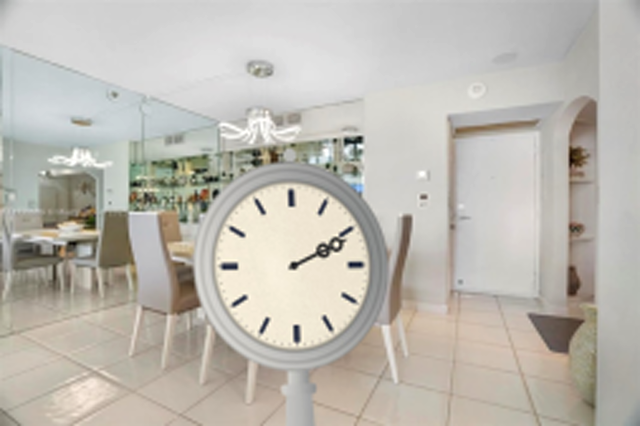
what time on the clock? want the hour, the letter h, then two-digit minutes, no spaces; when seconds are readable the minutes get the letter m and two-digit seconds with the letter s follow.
2h11
